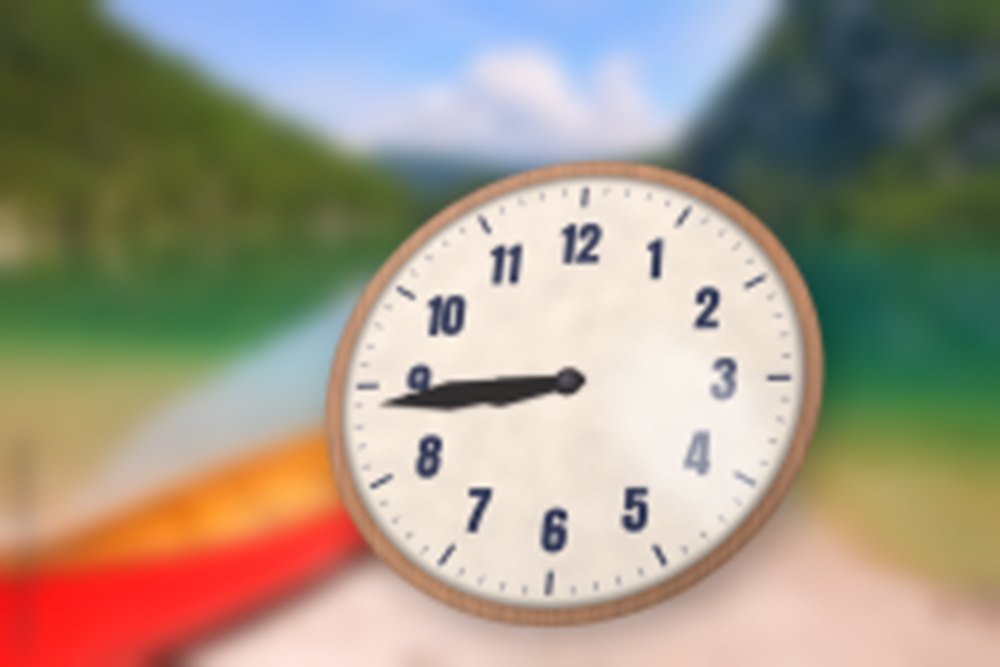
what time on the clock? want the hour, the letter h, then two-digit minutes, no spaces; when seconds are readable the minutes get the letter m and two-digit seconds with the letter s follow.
8h44
